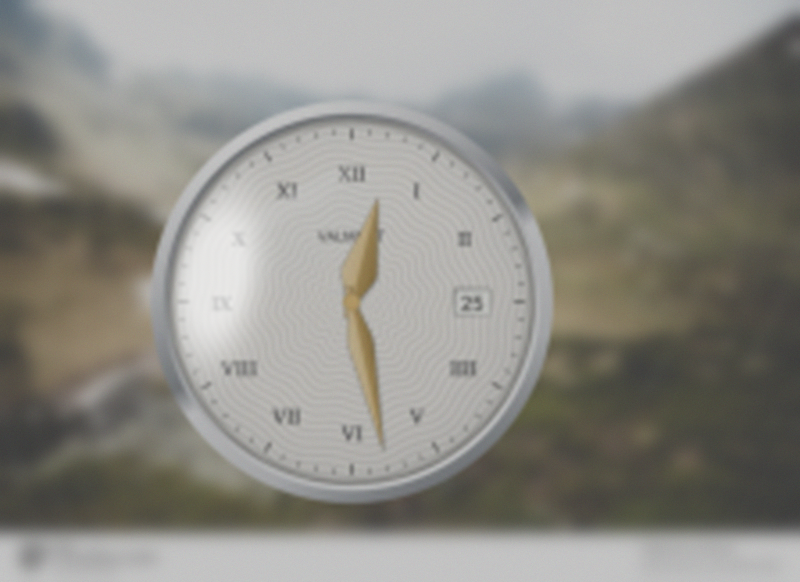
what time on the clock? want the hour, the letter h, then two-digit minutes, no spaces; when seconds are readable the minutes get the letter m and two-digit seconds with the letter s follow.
12h28
